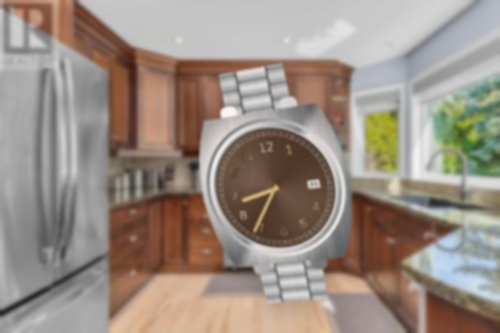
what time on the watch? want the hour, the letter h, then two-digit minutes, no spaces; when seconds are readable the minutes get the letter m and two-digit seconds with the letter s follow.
8h36
